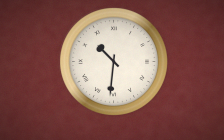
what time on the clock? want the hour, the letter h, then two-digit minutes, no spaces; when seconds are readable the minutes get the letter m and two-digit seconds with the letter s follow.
10h31
